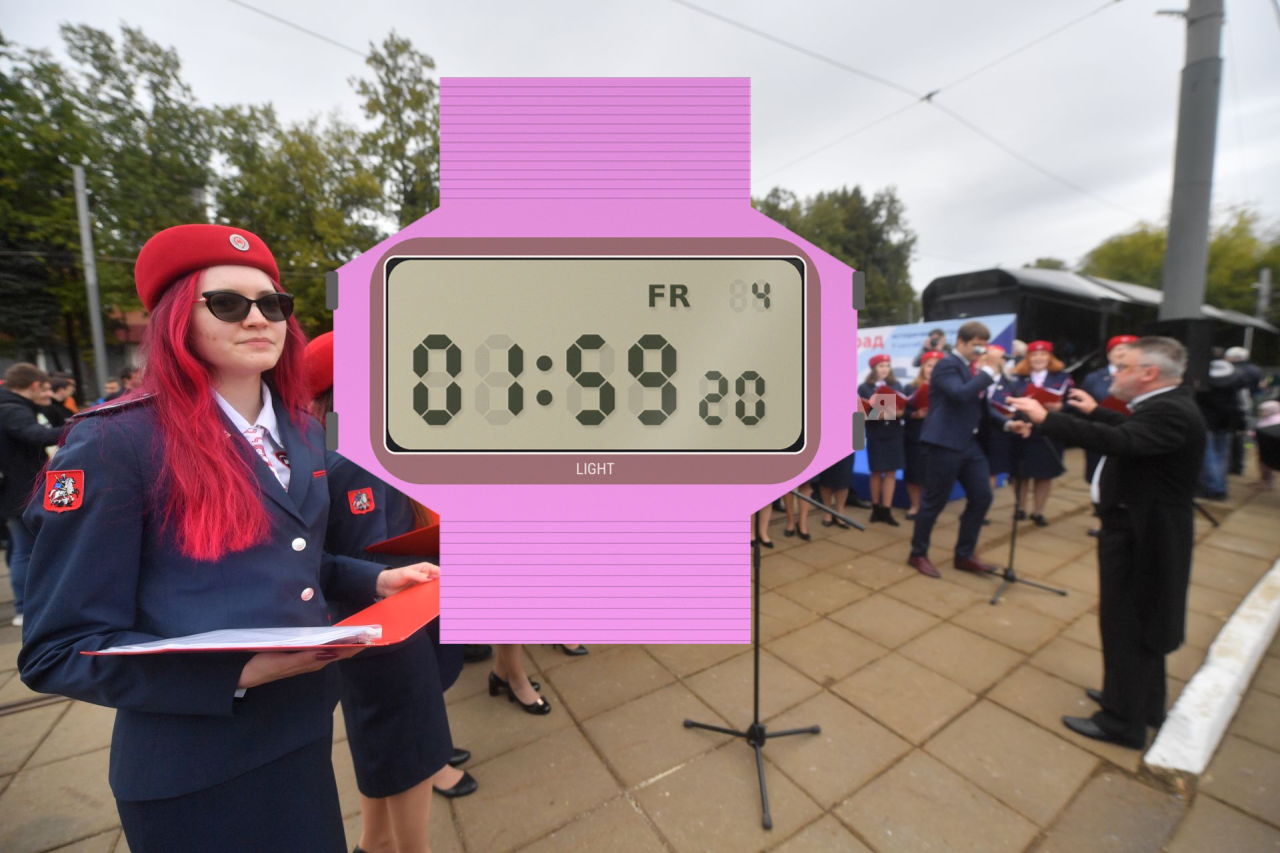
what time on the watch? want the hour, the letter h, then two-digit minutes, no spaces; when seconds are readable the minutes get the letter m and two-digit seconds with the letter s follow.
1h59m20s
